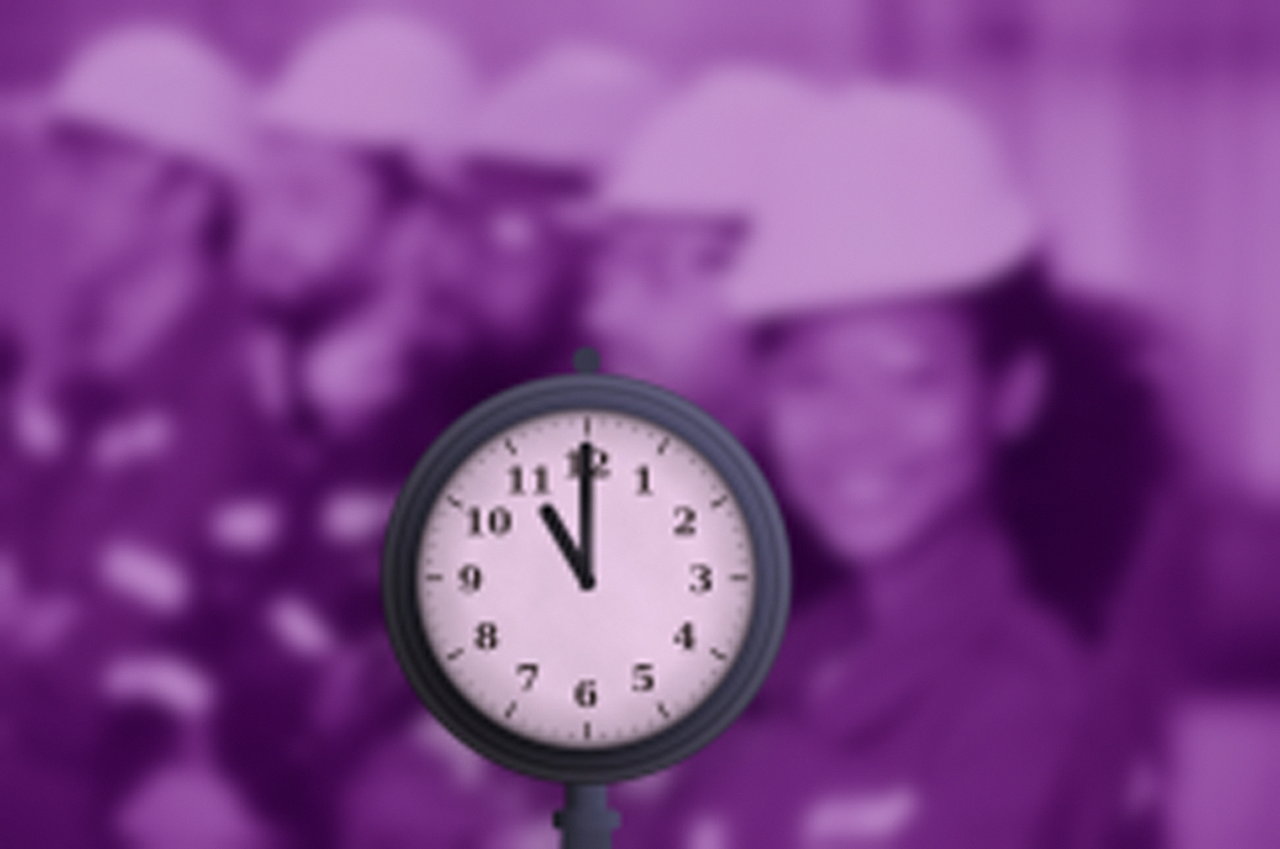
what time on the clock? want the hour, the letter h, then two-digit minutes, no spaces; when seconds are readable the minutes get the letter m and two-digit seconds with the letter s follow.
11h00
